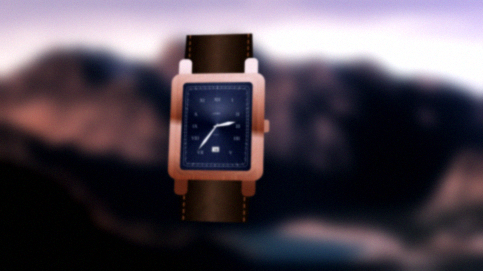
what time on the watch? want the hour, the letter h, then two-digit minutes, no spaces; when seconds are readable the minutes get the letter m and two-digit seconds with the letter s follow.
2h36
